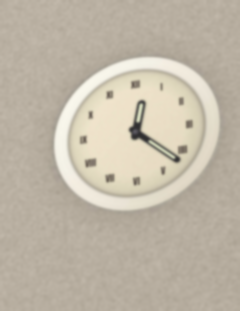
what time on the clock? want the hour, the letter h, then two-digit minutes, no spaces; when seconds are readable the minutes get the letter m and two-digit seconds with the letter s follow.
12h22
